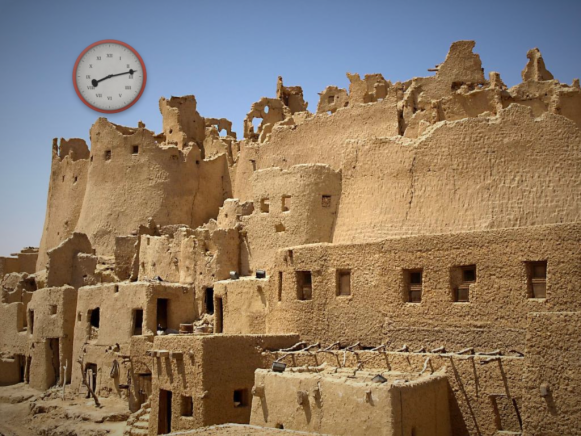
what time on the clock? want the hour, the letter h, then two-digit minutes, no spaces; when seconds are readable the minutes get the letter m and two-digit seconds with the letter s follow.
8h13
